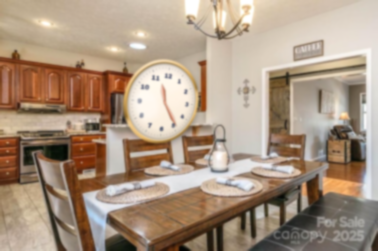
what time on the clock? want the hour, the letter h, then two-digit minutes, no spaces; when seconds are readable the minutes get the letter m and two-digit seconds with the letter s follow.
11h24
